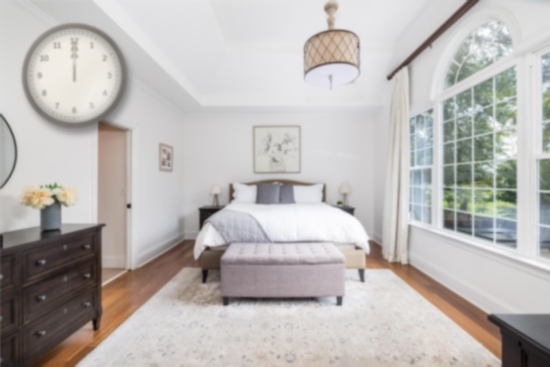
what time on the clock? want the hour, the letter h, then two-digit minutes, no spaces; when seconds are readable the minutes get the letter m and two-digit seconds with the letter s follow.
12h00
